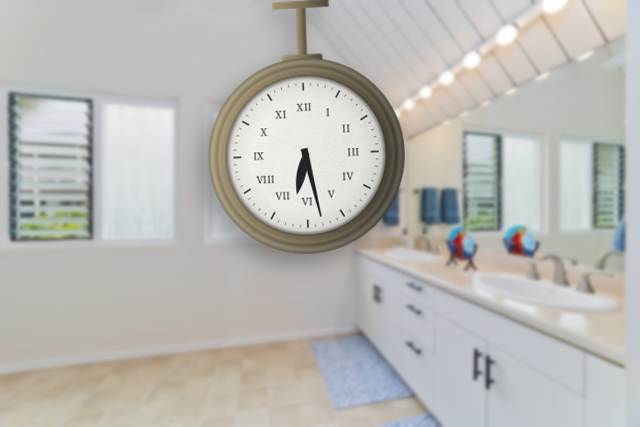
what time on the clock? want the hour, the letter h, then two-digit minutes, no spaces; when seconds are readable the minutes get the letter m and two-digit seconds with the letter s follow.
6h28
